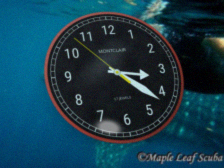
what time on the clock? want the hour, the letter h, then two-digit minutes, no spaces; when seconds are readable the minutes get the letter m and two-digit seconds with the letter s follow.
3h21m53s
